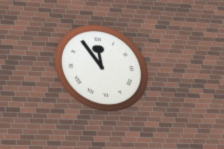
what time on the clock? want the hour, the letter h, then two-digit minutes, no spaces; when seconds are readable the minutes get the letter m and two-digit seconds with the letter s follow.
11h55
